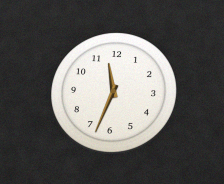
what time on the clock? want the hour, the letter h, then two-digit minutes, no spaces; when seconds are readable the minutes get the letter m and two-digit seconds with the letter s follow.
11h33
